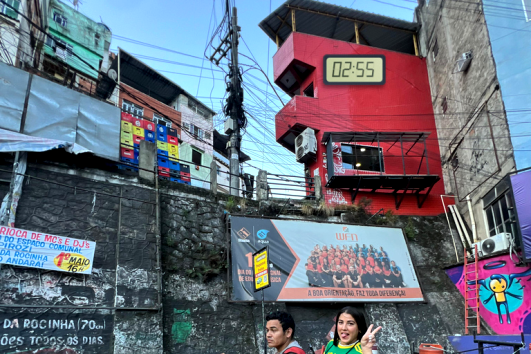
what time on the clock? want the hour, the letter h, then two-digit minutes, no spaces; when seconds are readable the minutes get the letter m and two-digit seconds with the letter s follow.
2h55
